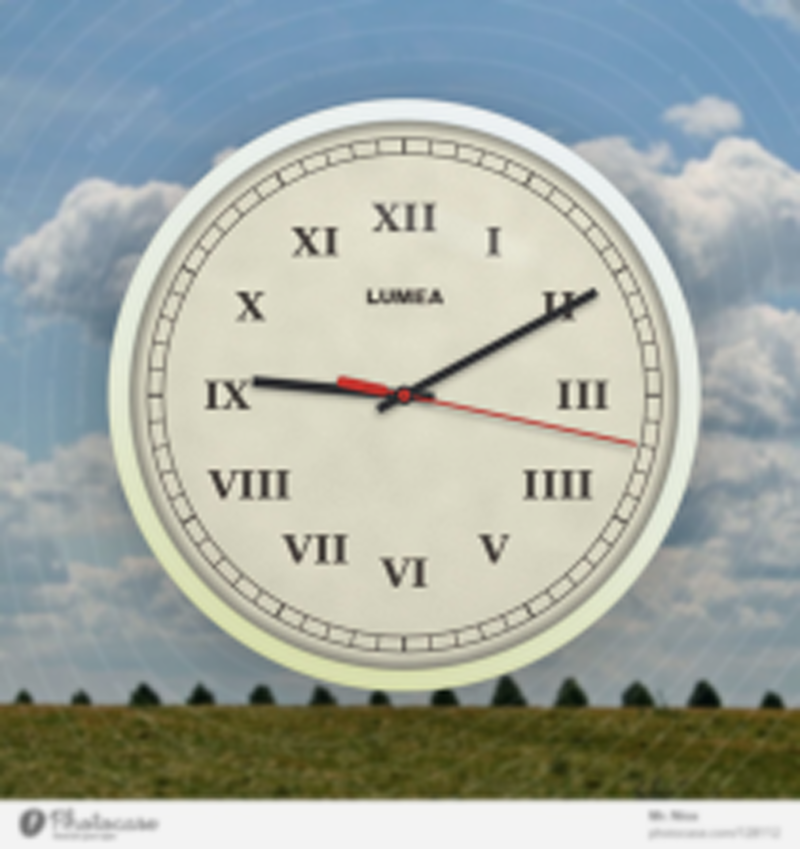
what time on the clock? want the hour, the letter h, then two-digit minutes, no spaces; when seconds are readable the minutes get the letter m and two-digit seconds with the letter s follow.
9h10m17s
